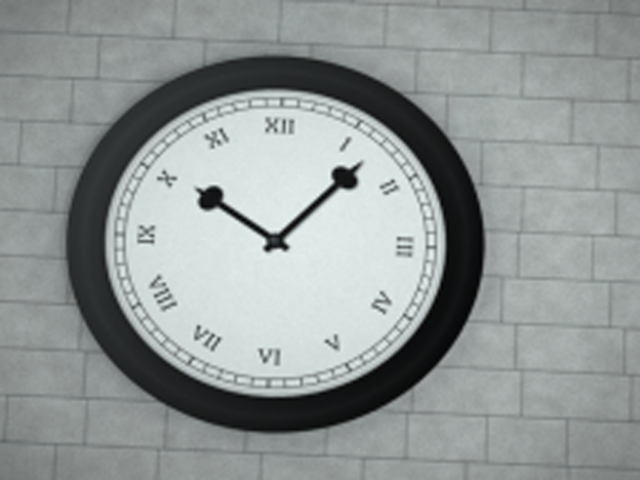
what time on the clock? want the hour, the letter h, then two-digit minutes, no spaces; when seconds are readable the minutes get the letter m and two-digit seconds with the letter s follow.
10h07
